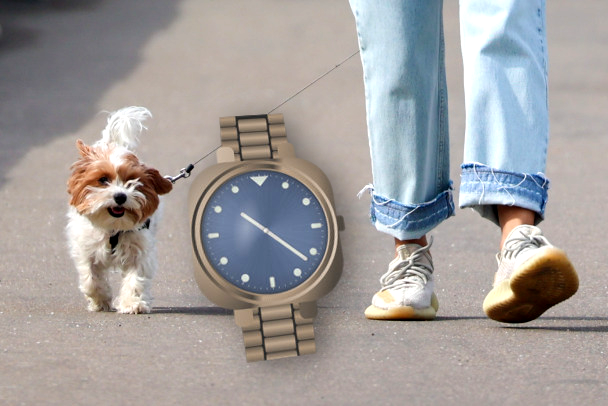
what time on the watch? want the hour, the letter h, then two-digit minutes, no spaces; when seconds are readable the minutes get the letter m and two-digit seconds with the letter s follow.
10h22
